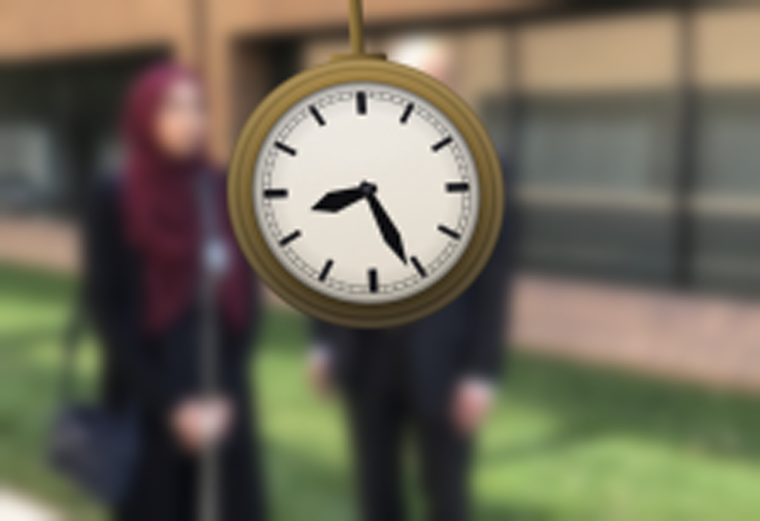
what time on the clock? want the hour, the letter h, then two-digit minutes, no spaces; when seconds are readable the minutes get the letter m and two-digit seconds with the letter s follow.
8h26
